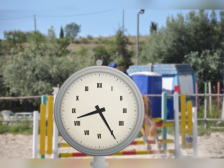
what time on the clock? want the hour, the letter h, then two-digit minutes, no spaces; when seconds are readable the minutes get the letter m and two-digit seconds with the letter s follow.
8h25
